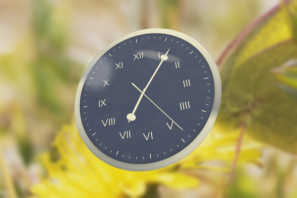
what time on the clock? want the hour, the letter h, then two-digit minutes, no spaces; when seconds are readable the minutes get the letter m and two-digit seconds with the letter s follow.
7h06m24s
